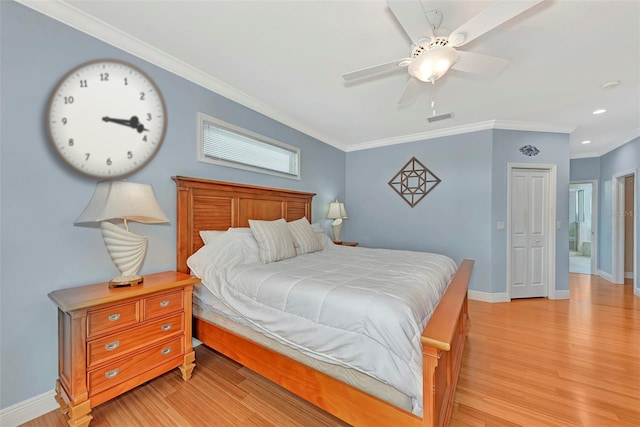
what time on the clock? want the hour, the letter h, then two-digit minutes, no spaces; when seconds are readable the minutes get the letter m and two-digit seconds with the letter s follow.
3h18
